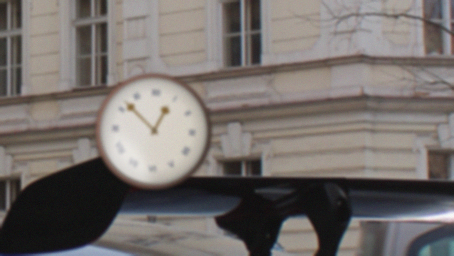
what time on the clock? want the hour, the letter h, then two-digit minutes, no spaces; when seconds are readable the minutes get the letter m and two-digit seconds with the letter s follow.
12h52
